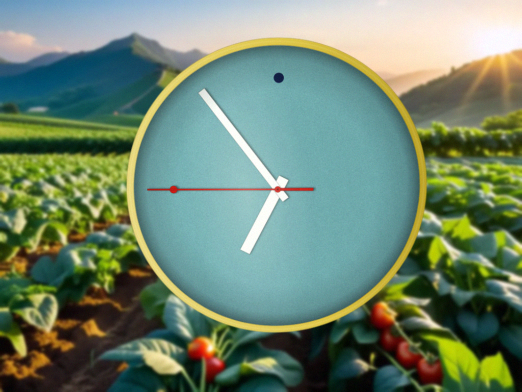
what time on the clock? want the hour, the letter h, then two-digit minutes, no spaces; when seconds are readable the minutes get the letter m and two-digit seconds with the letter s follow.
6h53m45s
